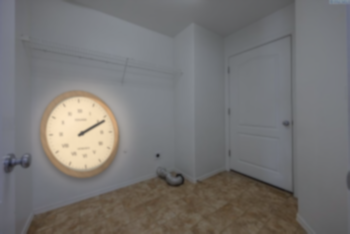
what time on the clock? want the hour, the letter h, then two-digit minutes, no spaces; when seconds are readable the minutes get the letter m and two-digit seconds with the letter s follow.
2h11
